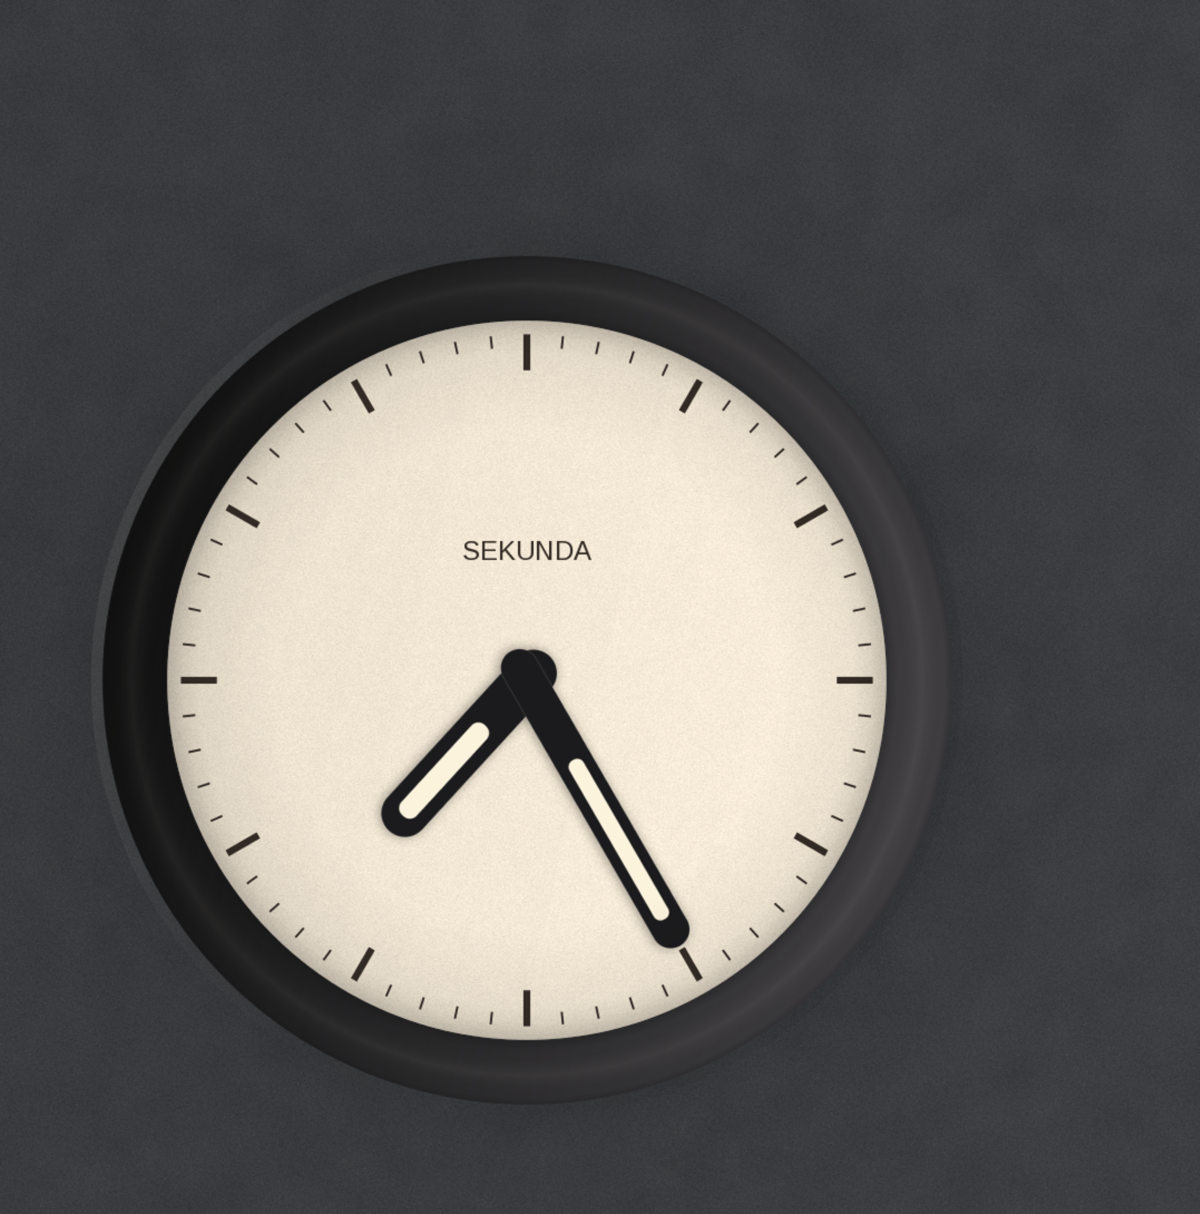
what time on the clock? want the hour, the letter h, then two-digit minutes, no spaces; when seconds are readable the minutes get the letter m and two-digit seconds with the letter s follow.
7h25
